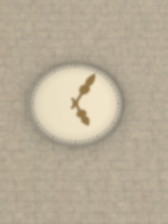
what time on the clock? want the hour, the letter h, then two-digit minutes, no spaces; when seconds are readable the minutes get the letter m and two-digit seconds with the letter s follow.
5h05
